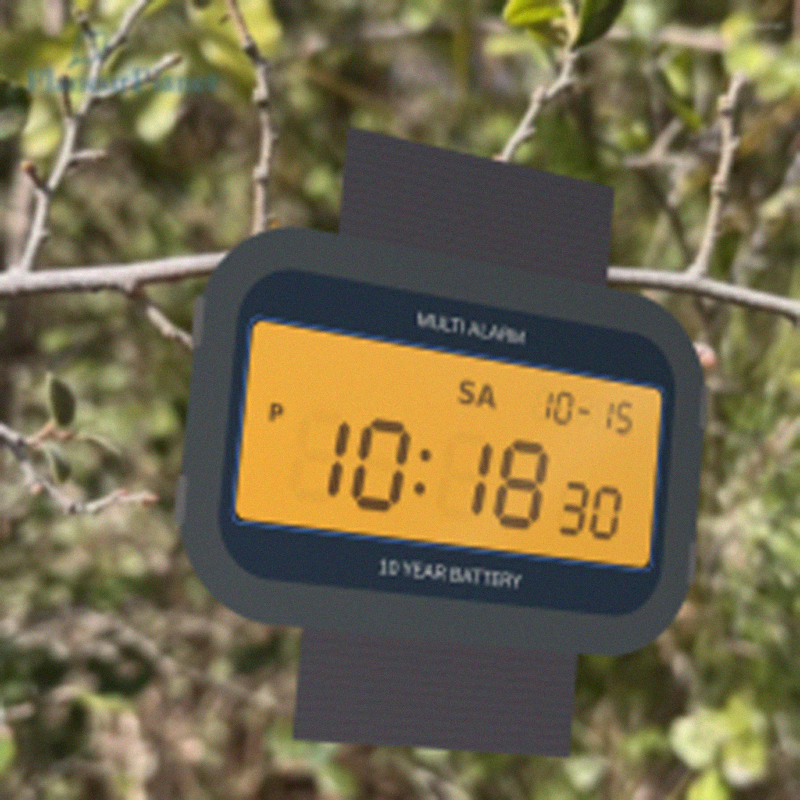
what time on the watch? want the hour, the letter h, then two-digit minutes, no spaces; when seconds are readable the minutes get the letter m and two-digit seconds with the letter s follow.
10h18m30s
